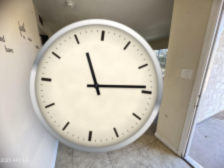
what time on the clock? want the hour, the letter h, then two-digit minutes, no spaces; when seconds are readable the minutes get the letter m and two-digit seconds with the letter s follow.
11h14
